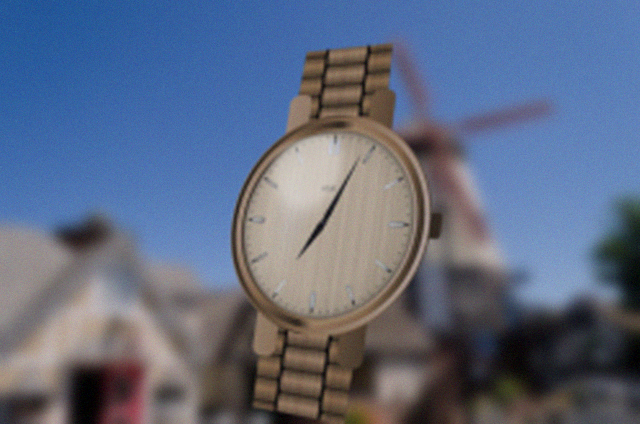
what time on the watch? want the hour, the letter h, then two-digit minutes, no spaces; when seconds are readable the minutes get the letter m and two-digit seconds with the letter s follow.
7h04
